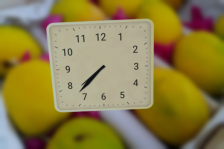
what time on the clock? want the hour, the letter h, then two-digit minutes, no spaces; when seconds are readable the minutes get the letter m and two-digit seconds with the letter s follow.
7h37
